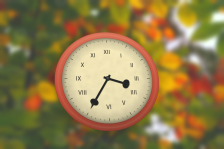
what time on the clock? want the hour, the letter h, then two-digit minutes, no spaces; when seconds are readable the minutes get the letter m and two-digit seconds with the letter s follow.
3h35
